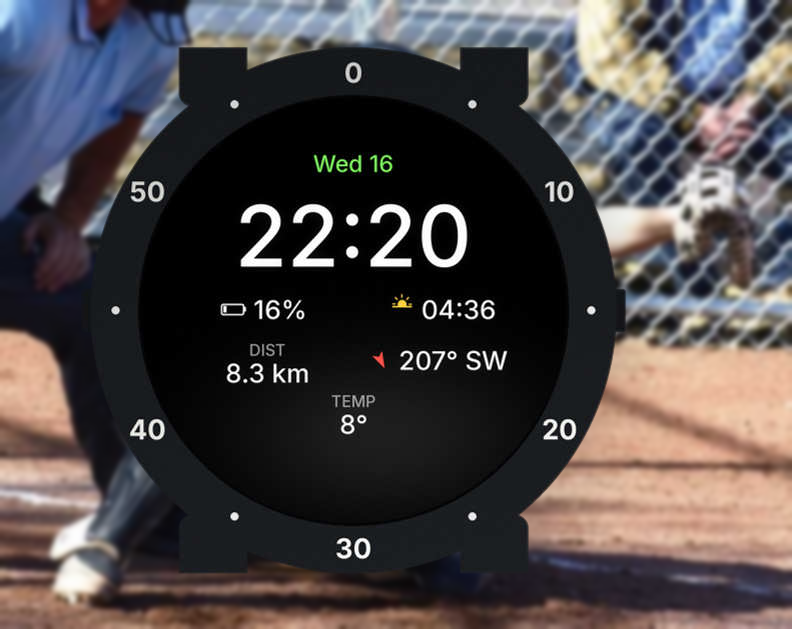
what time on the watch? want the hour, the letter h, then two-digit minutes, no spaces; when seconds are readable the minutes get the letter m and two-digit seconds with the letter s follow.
22h20
